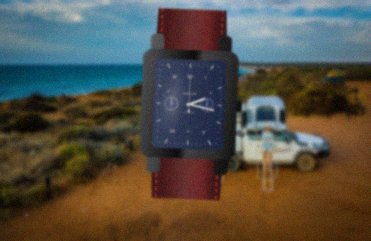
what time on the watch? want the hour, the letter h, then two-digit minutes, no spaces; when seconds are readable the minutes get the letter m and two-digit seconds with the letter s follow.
2h17
